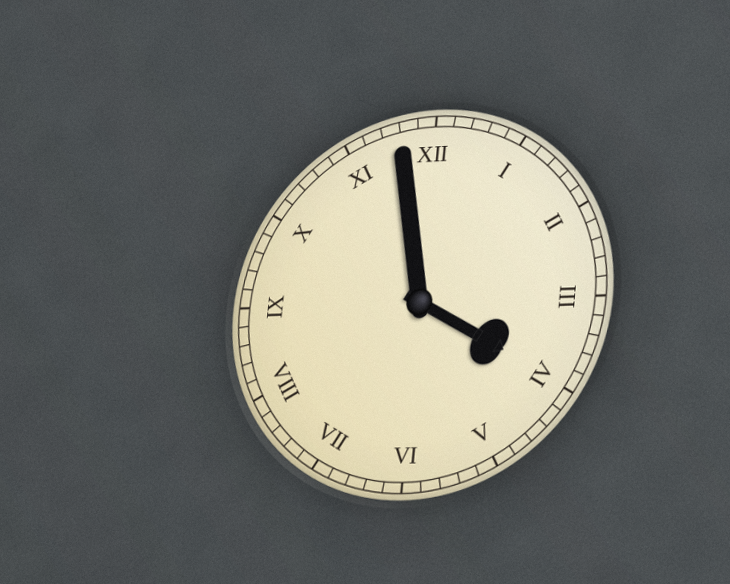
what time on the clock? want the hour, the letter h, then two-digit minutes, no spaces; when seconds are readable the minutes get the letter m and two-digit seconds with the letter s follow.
3h58
